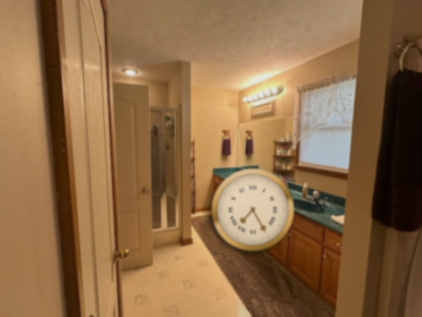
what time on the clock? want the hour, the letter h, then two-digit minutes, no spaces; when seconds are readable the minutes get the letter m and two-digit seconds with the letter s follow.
7h25
